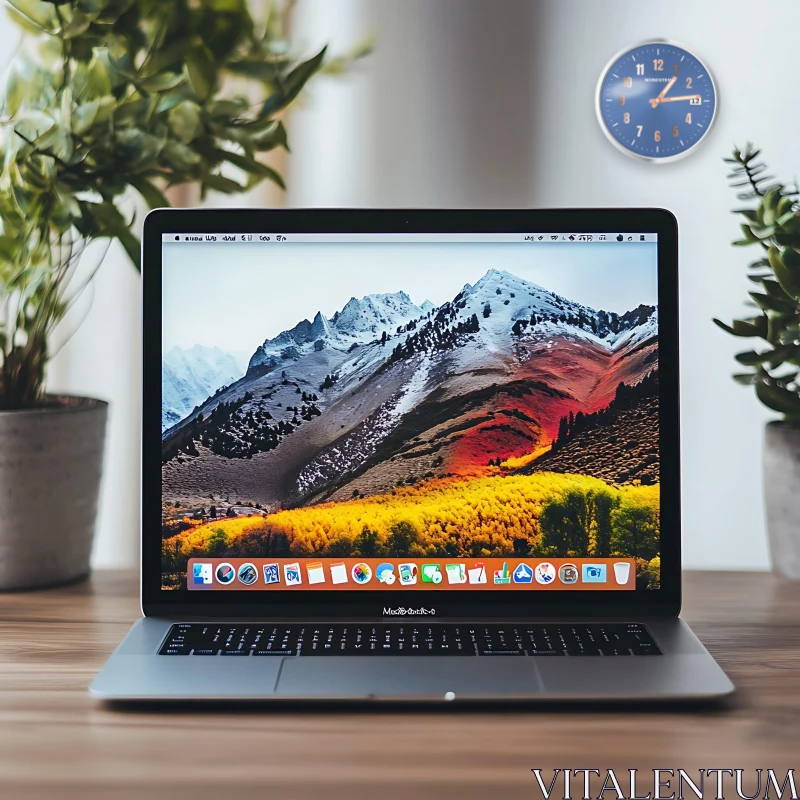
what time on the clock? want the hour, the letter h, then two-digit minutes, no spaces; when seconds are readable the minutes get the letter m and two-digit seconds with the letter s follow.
1h14
